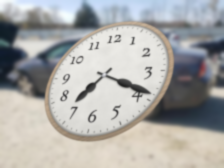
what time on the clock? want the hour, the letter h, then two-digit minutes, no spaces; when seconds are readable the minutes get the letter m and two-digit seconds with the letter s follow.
7h19
